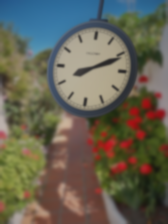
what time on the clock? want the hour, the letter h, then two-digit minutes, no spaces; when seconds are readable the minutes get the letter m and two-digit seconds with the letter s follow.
8h11
